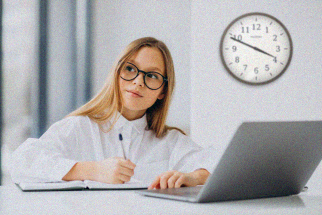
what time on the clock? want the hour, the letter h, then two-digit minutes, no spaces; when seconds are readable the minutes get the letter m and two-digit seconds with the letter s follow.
3h49
